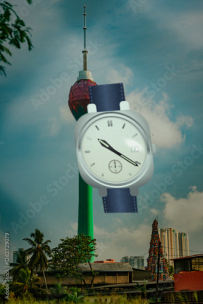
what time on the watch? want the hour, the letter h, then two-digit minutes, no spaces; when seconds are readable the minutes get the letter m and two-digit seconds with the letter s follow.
10h21
